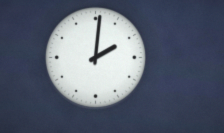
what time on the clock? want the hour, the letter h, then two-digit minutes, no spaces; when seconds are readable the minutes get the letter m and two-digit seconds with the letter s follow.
2h01
